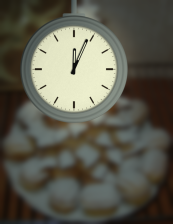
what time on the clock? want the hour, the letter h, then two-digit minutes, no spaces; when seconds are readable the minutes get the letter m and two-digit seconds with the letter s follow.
12h04
